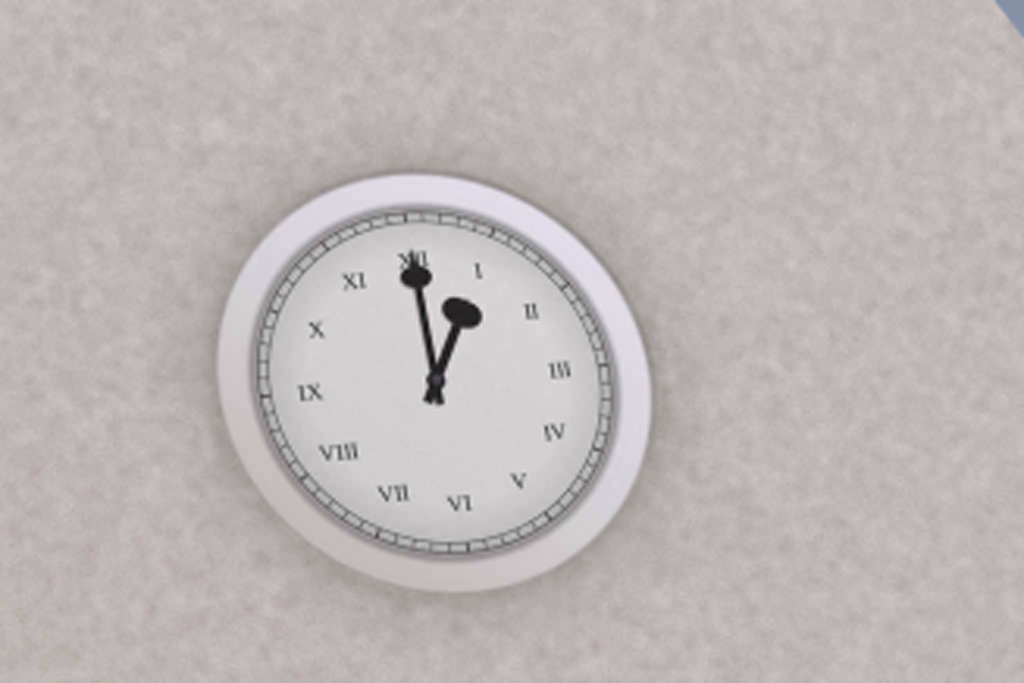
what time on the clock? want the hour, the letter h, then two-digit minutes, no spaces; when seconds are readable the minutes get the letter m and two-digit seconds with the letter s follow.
1h00
